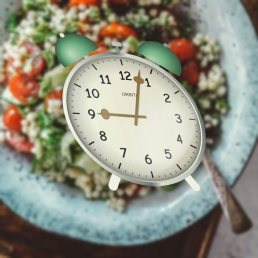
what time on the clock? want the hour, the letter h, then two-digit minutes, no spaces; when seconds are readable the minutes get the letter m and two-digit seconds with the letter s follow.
9h03
